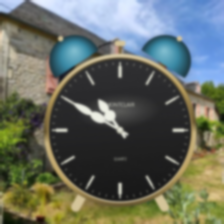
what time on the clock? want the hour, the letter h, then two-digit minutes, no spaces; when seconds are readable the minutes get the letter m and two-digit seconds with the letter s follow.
10h50
